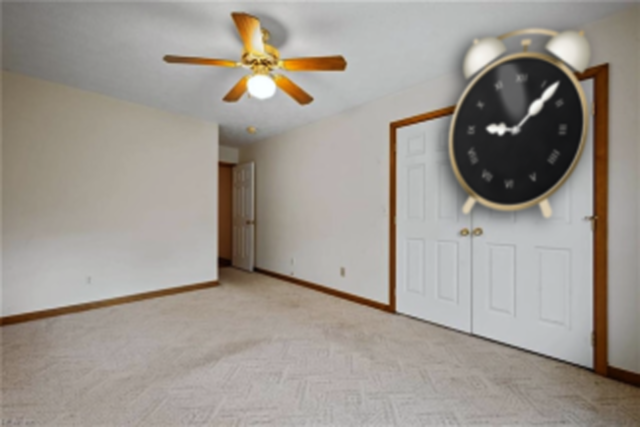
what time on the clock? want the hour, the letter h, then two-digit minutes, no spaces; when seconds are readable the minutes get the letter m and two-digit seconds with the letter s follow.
9h07
